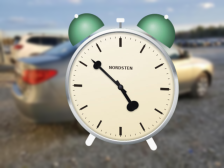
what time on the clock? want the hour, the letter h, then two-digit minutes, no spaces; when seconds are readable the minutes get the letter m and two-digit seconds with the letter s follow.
4h52
